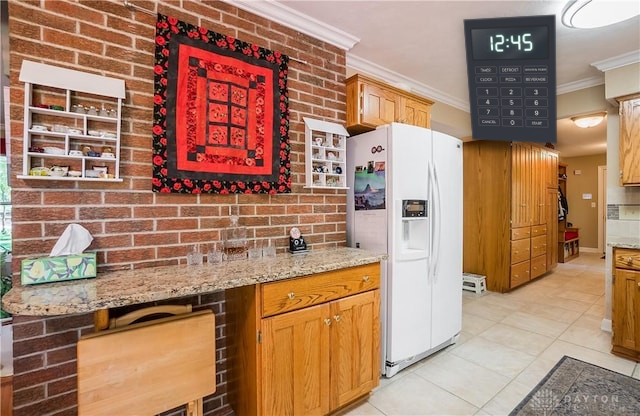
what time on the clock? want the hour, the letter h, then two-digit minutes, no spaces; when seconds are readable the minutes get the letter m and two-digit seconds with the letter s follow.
12h45
